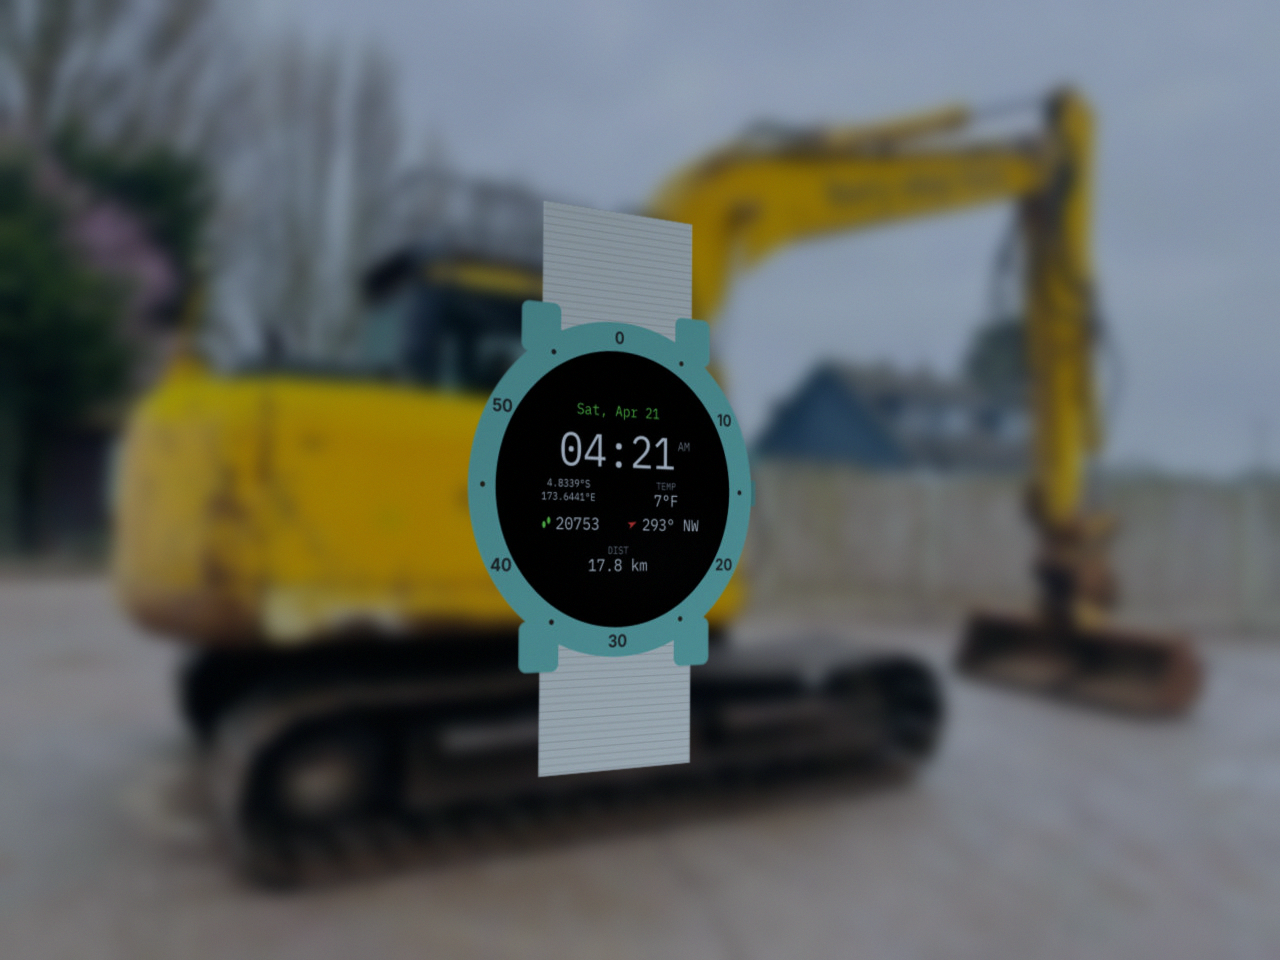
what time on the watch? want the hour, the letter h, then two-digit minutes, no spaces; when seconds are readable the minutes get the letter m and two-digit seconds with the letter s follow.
4h21
